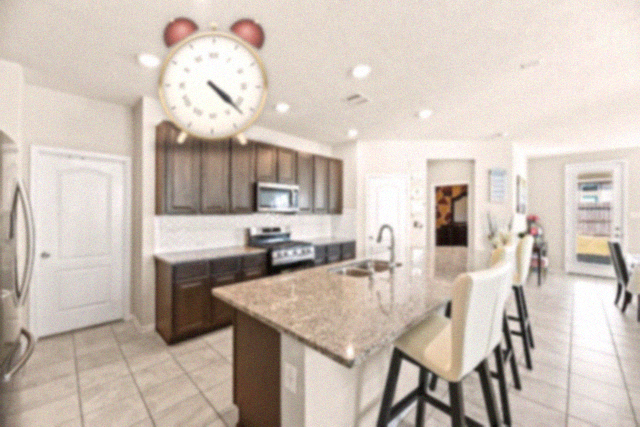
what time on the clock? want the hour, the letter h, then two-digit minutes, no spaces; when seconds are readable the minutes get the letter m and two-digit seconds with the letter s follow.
4h22
